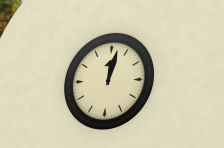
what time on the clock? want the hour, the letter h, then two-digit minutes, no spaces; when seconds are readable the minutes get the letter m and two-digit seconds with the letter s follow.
12h02
